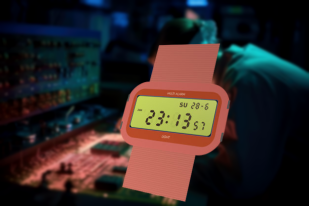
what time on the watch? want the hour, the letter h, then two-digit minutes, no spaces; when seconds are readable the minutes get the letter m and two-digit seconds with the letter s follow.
23h13m57s
